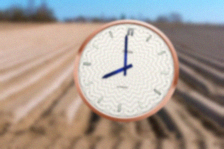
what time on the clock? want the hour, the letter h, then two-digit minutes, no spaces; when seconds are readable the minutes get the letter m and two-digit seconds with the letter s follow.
7h59
